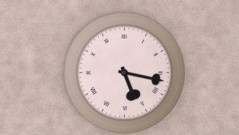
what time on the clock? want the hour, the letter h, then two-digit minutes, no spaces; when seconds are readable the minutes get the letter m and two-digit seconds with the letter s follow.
5h17
